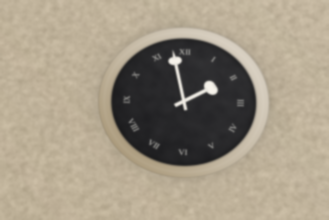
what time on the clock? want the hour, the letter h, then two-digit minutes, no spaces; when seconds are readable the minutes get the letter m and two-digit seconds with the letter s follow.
1h58
